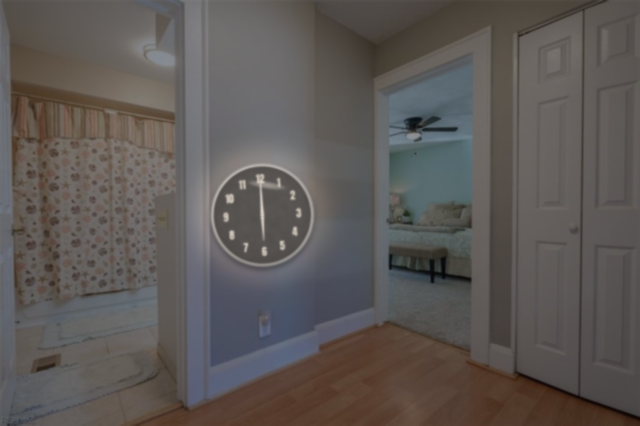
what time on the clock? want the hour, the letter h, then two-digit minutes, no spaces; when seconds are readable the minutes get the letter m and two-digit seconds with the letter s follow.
6h00
